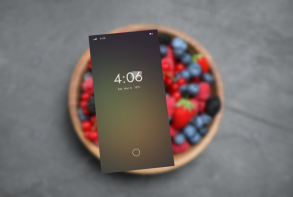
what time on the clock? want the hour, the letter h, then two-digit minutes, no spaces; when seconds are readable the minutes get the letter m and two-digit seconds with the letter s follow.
4h06
